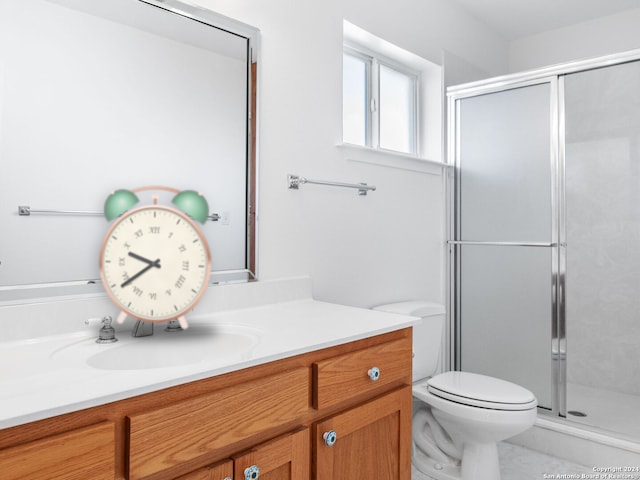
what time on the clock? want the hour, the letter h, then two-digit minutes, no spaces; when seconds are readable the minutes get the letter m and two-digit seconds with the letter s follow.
9h39
